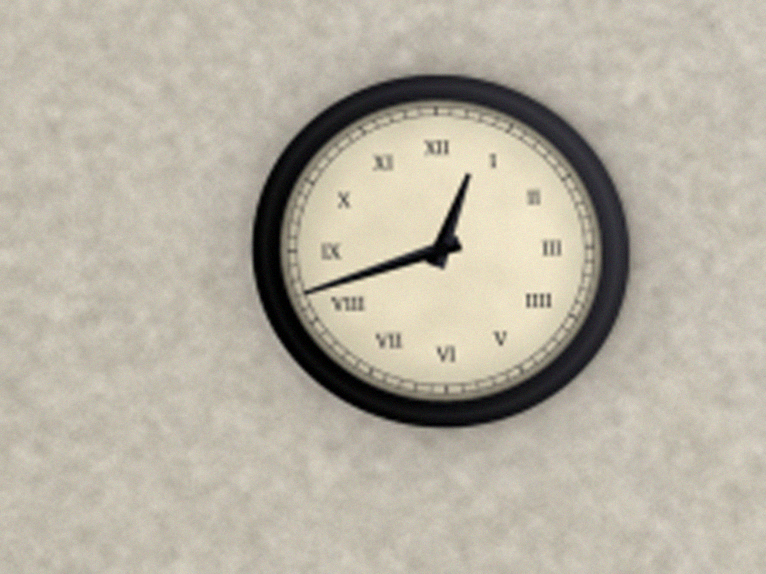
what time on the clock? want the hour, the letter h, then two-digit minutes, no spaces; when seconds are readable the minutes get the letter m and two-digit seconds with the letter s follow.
12h42
